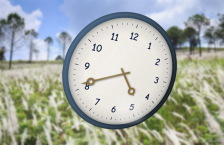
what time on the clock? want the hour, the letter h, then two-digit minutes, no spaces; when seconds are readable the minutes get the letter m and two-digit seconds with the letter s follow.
4h41
